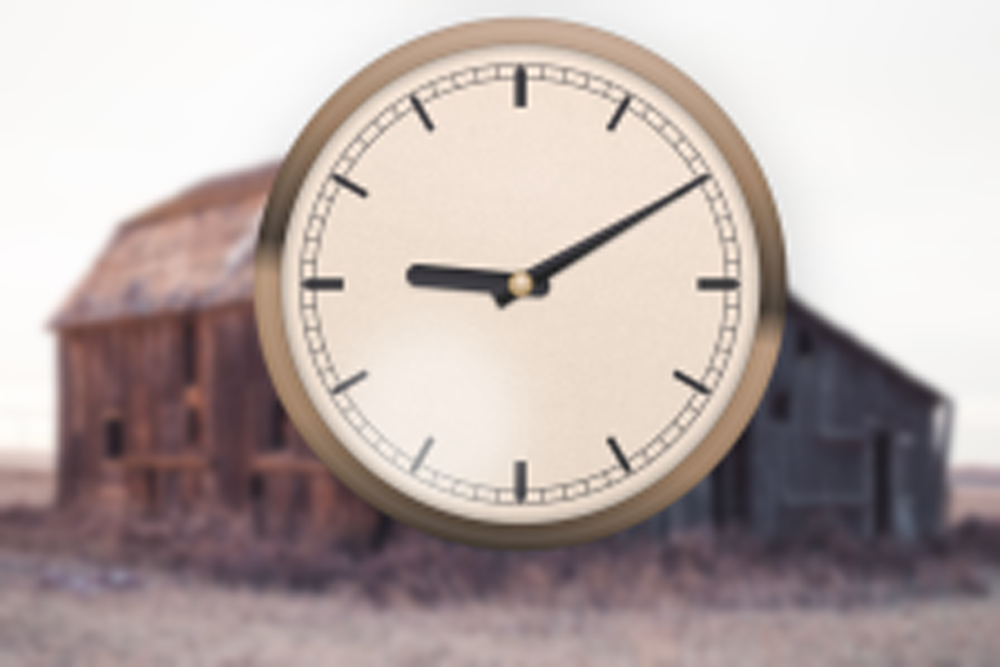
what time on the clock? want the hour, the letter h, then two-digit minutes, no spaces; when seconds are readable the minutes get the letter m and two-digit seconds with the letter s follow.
9h10
